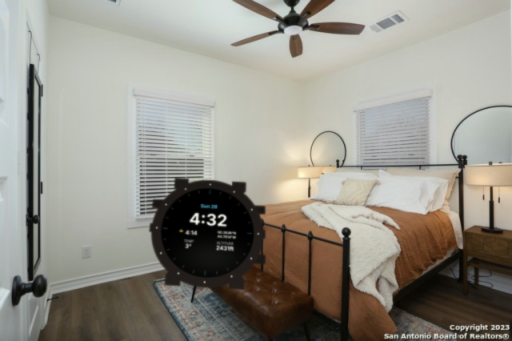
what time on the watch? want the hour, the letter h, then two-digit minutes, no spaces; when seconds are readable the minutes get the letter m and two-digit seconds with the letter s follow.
4h32
